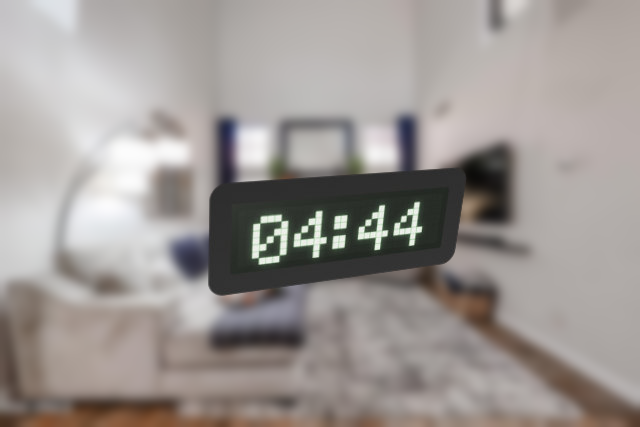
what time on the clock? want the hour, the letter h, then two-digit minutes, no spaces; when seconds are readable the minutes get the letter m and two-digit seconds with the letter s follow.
4h44
